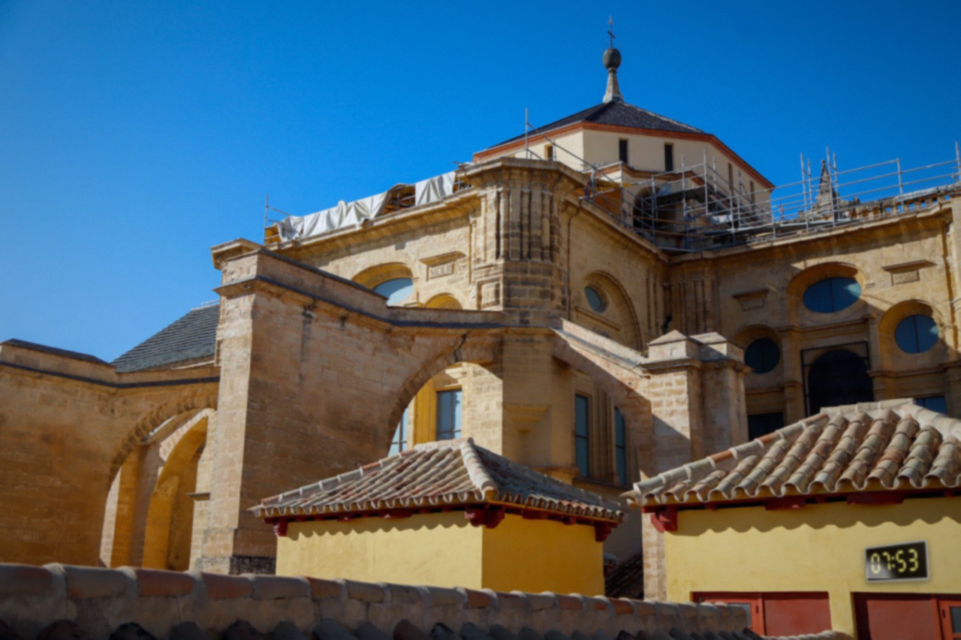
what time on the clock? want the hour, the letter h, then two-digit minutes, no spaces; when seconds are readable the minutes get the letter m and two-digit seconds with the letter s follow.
7h53
